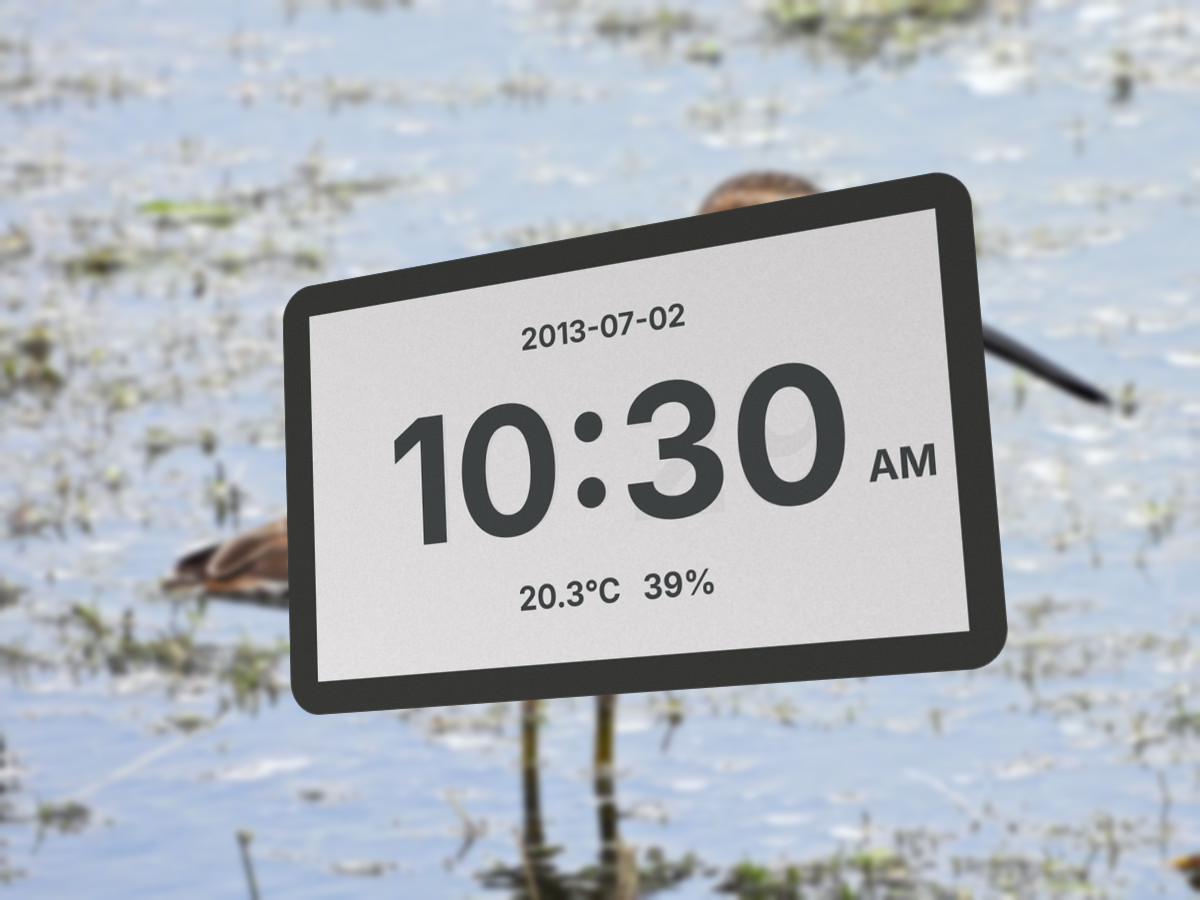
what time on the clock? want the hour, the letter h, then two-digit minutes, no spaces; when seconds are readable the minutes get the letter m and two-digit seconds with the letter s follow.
10h30
